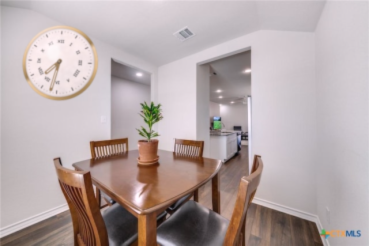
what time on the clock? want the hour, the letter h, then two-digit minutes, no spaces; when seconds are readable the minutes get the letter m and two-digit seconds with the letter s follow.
7h32
